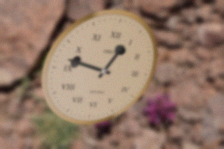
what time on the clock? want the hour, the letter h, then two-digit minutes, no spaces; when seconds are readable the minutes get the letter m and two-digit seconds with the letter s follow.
12h47
